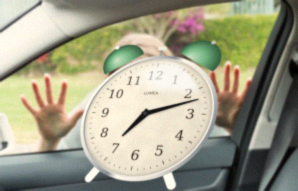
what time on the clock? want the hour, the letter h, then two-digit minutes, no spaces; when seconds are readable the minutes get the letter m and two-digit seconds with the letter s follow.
7h12
